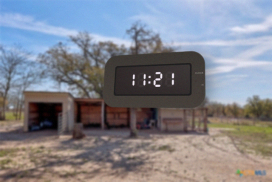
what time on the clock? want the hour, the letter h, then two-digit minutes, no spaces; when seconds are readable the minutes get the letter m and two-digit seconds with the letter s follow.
11h21
